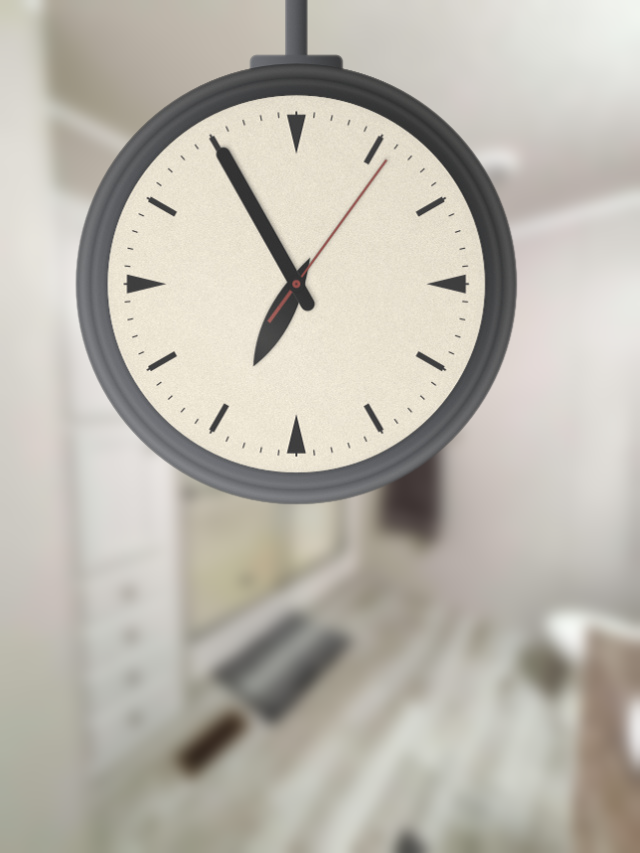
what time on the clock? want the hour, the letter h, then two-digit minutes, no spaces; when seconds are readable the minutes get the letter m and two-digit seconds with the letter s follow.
6h55m06s
